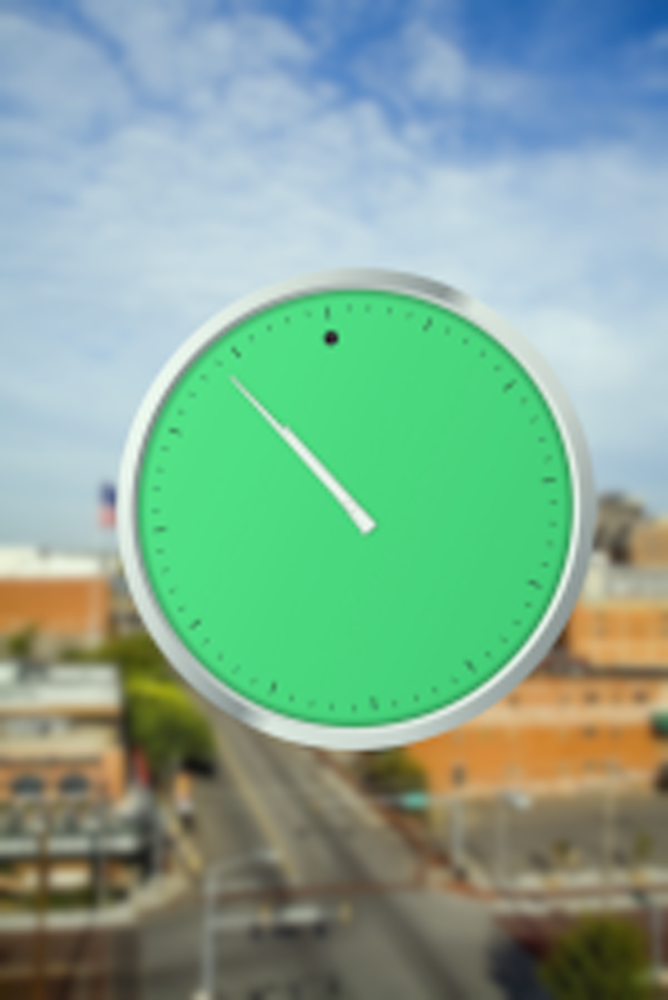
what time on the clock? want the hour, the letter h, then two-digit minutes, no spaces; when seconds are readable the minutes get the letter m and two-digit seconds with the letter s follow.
10h54
